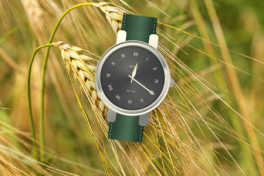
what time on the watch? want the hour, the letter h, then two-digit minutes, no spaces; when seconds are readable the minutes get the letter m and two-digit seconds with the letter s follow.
12h20
